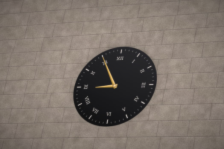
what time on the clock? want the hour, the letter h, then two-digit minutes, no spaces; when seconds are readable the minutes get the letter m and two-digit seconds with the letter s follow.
8h55
